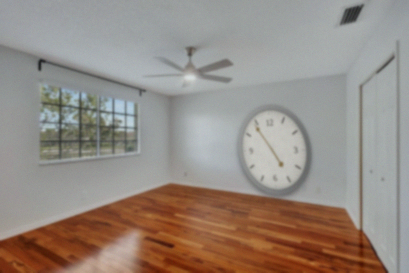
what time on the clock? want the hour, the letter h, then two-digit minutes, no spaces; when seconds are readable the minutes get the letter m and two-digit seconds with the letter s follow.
4h54
